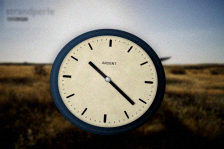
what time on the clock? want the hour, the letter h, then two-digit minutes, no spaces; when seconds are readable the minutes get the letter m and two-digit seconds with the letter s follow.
10h22
